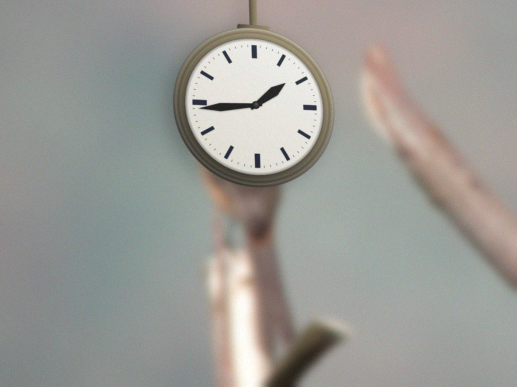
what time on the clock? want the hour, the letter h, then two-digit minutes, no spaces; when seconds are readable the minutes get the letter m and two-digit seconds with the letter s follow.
1h44
